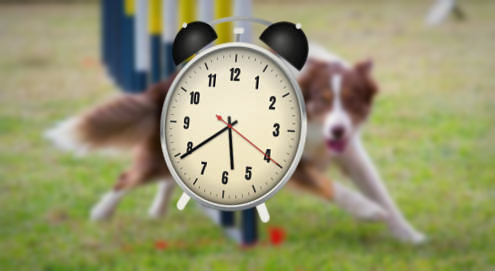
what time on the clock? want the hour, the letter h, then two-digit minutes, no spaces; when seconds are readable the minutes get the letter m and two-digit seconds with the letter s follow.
5h39m20s
